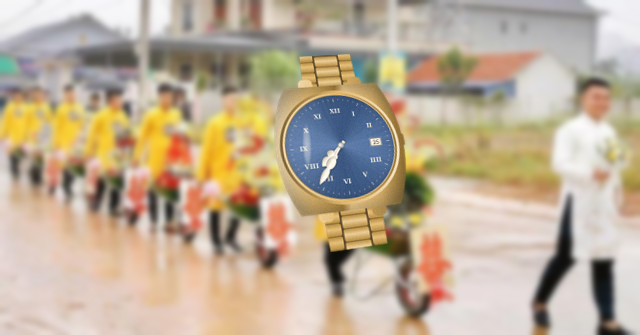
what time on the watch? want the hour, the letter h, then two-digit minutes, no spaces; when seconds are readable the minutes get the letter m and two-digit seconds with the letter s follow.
7h36
